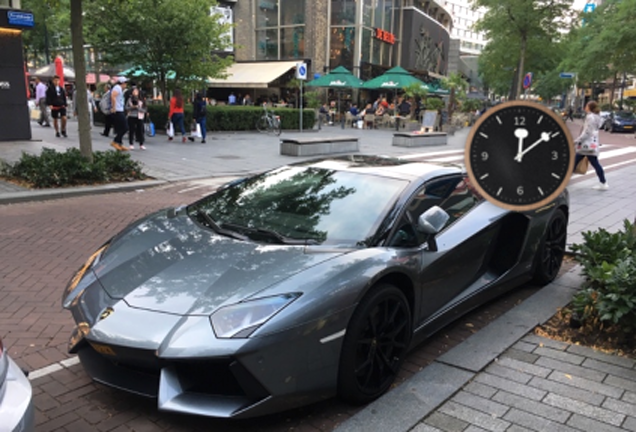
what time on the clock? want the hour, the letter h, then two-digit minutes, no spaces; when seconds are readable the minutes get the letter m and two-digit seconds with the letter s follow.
12h09
